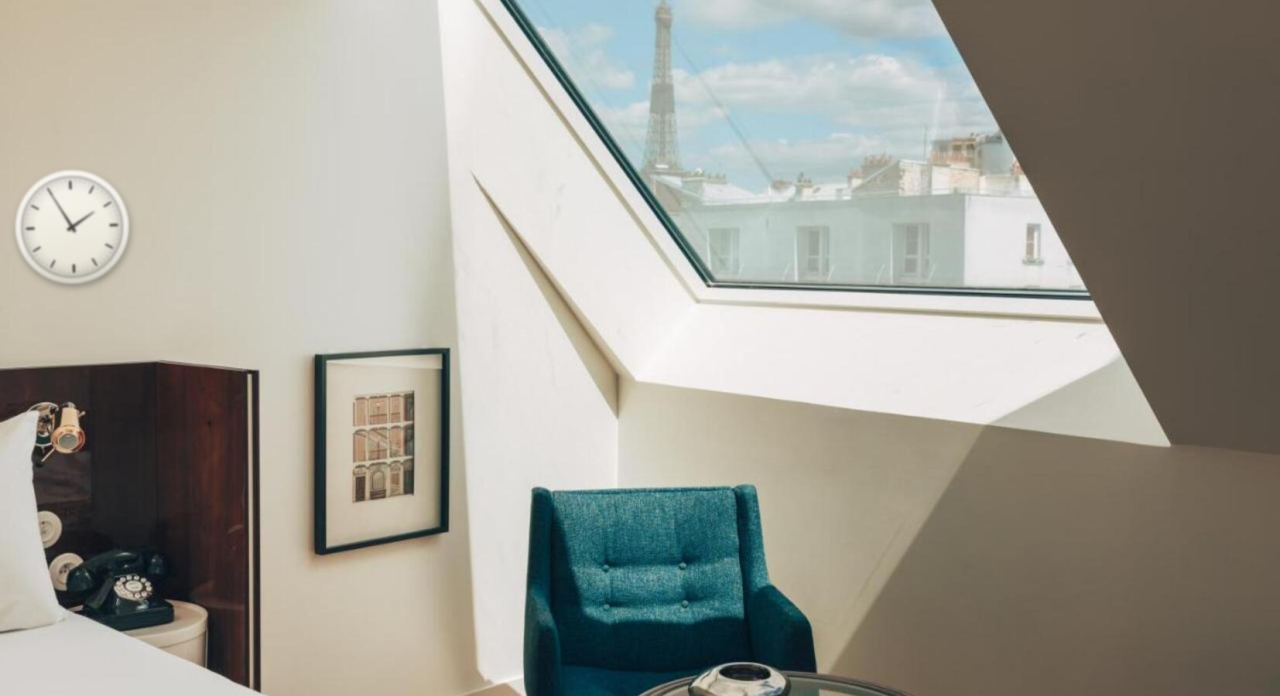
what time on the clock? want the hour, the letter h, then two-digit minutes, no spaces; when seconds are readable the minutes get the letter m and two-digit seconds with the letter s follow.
1h55
